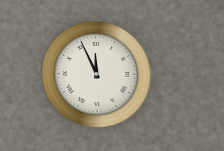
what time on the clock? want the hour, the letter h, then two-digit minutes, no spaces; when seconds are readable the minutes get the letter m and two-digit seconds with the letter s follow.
11h56
